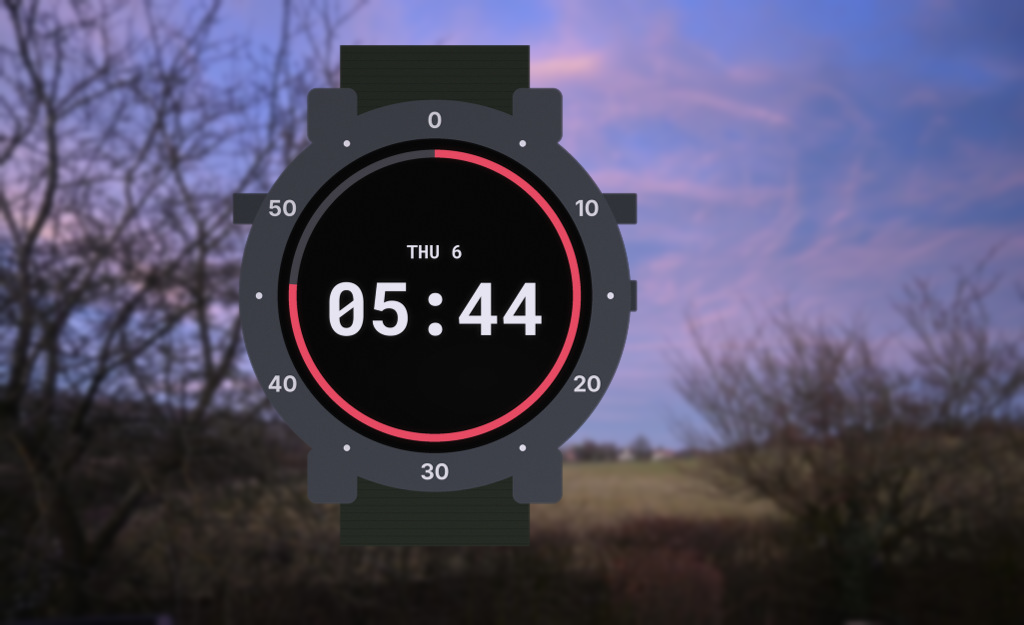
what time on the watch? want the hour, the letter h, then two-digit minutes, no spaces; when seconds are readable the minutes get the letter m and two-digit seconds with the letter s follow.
5h44
